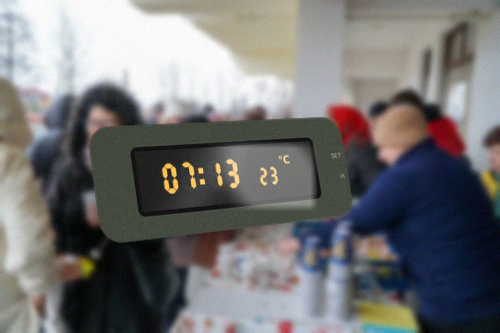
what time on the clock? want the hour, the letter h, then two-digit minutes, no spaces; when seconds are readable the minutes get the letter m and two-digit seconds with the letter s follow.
7h13
